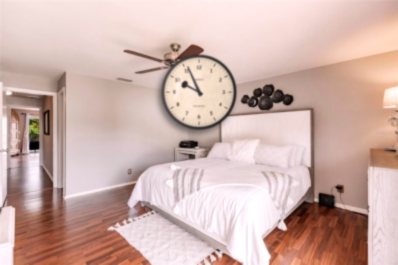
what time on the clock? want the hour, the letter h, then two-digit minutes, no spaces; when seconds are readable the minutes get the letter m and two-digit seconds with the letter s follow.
9h56
